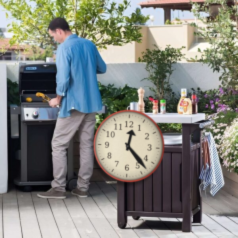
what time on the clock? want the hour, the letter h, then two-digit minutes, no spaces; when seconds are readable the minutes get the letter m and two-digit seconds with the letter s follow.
12h23
